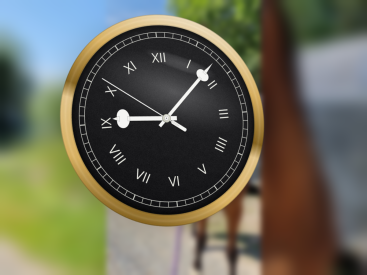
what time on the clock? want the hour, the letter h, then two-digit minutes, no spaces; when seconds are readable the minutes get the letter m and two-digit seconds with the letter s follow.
9h07m51s
